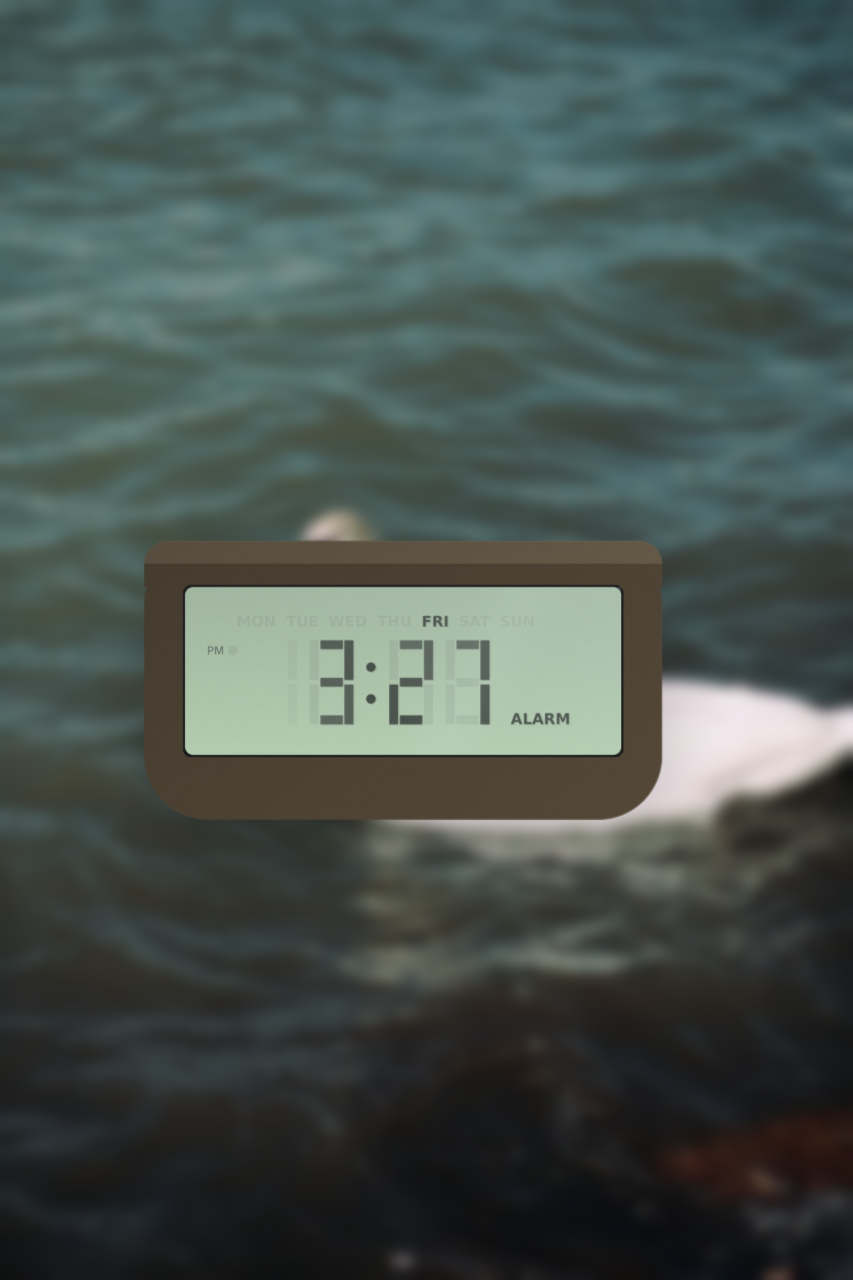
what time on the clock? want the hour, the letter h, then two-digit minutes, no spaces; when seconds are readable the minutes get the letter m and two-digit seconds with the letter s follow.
3h27
